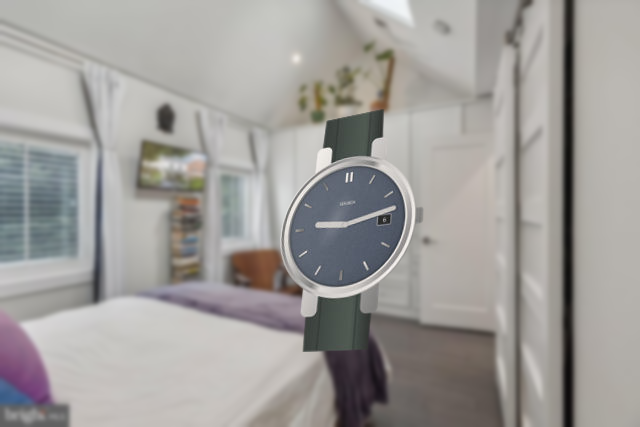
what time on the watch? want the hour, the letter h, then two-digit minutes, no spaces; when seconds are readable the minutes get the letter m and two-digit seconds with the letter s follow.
9h13
